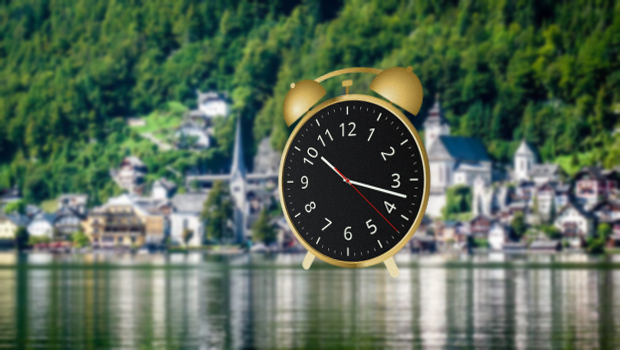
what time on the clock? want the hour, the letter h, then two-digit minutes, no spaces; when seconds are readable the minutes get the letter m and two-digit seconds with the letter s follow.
10h17m22s
